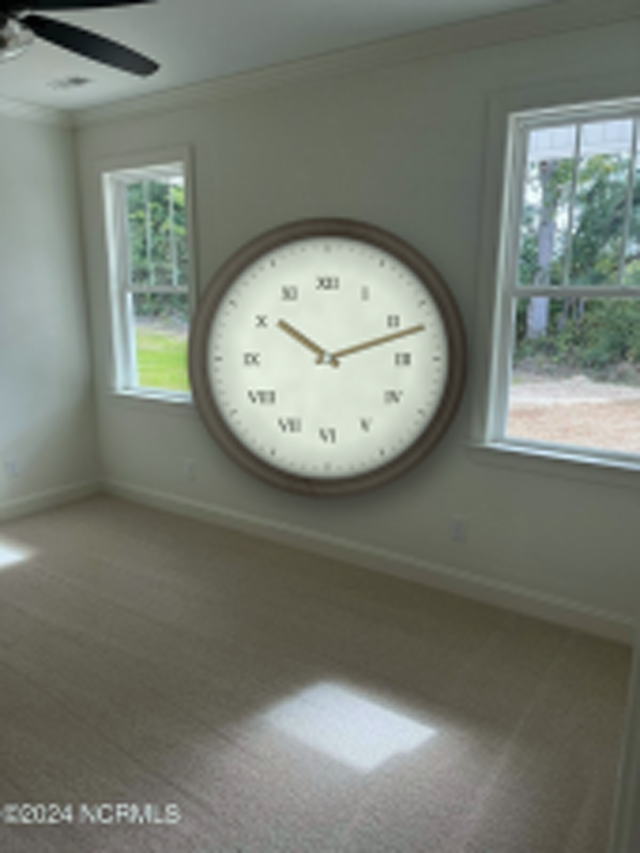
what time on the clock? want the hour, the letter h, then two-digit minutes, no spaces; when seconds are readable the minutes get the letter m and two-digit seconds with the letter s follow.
10h12
